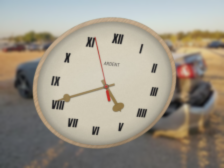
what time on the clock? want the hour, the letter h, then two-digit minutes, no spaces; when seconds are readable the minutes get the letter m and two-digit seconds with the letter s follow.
4h40m56s
